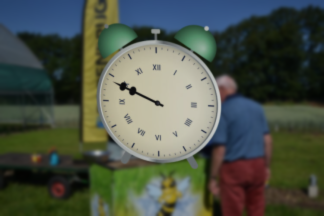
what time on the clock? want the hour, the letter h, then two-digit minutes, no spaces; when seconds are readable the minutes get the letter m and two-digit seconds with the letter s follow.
9h49
